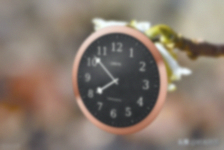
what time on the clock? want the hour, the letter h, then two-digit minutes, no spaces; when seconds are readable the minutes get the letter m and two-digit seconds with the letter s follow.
7h52
